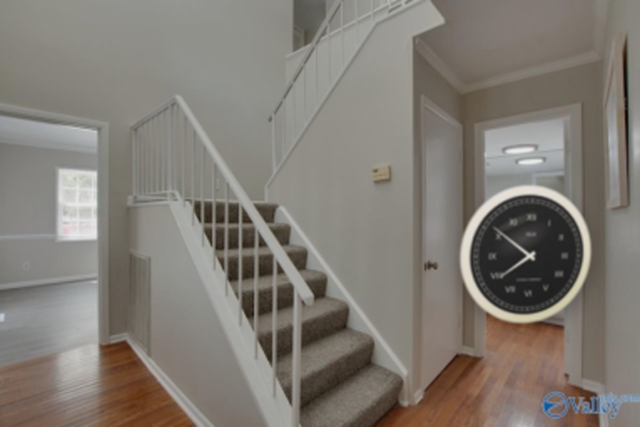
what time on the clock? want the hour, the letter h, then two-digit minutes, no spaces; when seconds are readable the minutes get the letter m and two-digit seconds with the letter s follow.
7h51
